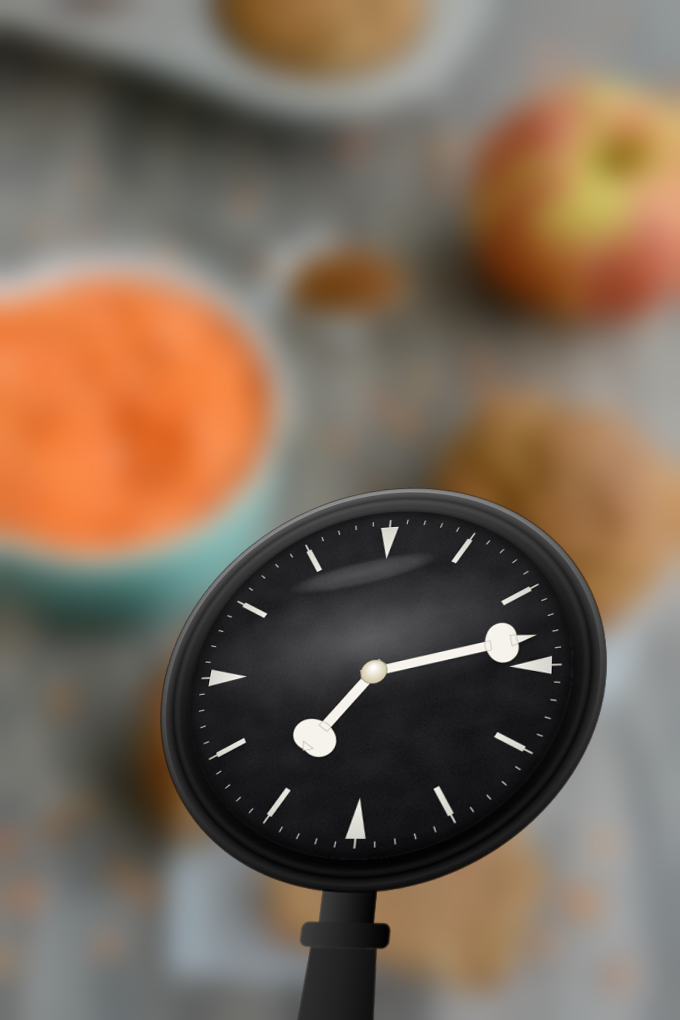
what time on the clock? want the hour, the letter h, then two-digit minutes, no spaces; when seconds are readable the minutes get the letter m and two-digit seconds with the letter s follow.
7h13
